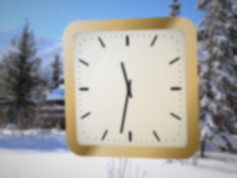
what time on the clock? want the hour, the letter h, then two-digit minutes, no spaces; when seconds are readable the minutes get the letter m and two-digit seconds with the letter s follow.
11h32
